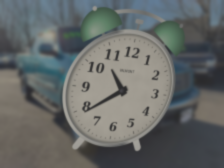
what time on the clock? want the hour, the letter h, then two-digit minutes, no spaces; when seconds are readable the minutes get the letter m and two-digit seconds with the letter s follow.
10h39
